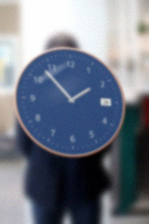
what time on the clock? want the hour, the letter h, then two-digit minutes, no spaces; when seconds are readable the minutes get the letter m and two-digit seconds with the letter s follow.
1h53
